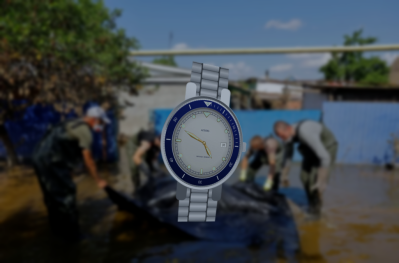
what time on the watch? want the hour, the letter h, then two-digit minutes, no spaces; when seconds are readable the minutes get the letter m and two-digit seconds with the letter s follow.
4h49
